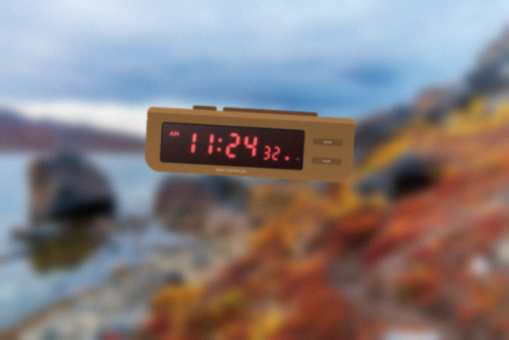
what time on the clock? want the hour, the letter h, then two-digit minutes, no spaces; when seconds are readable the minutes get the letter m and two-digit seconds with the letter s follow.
11h24m32s
